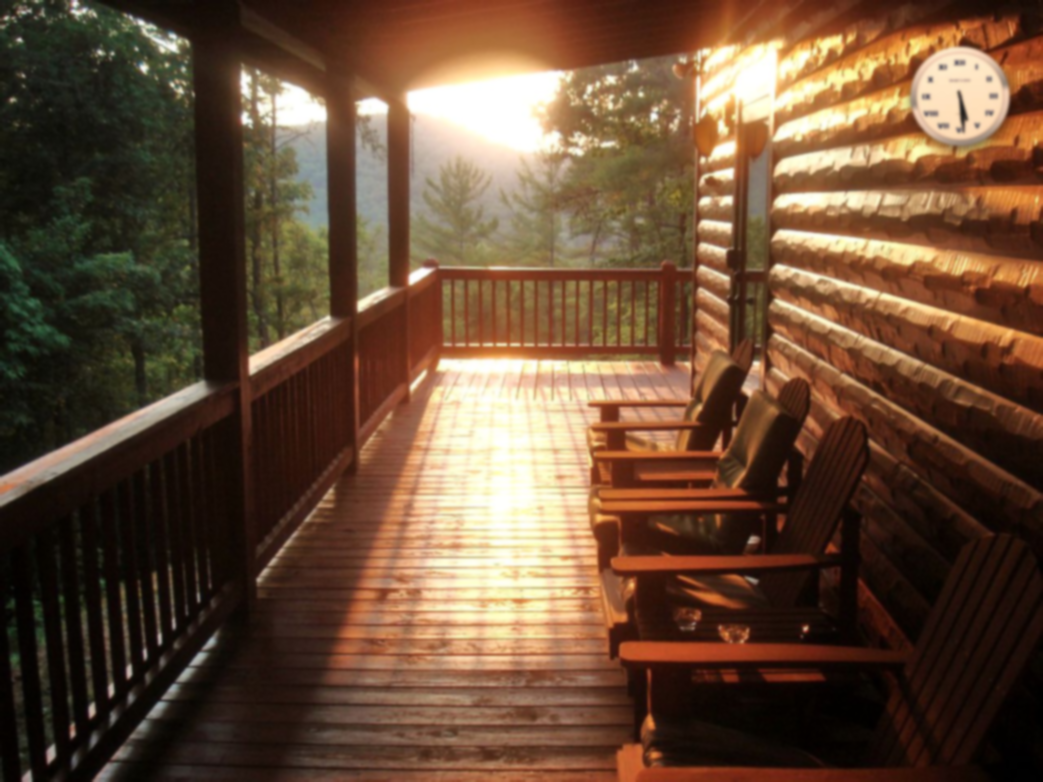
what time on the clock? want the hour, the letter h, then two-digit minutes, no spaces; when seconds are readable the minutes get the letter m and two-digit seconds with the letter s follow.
5h29
